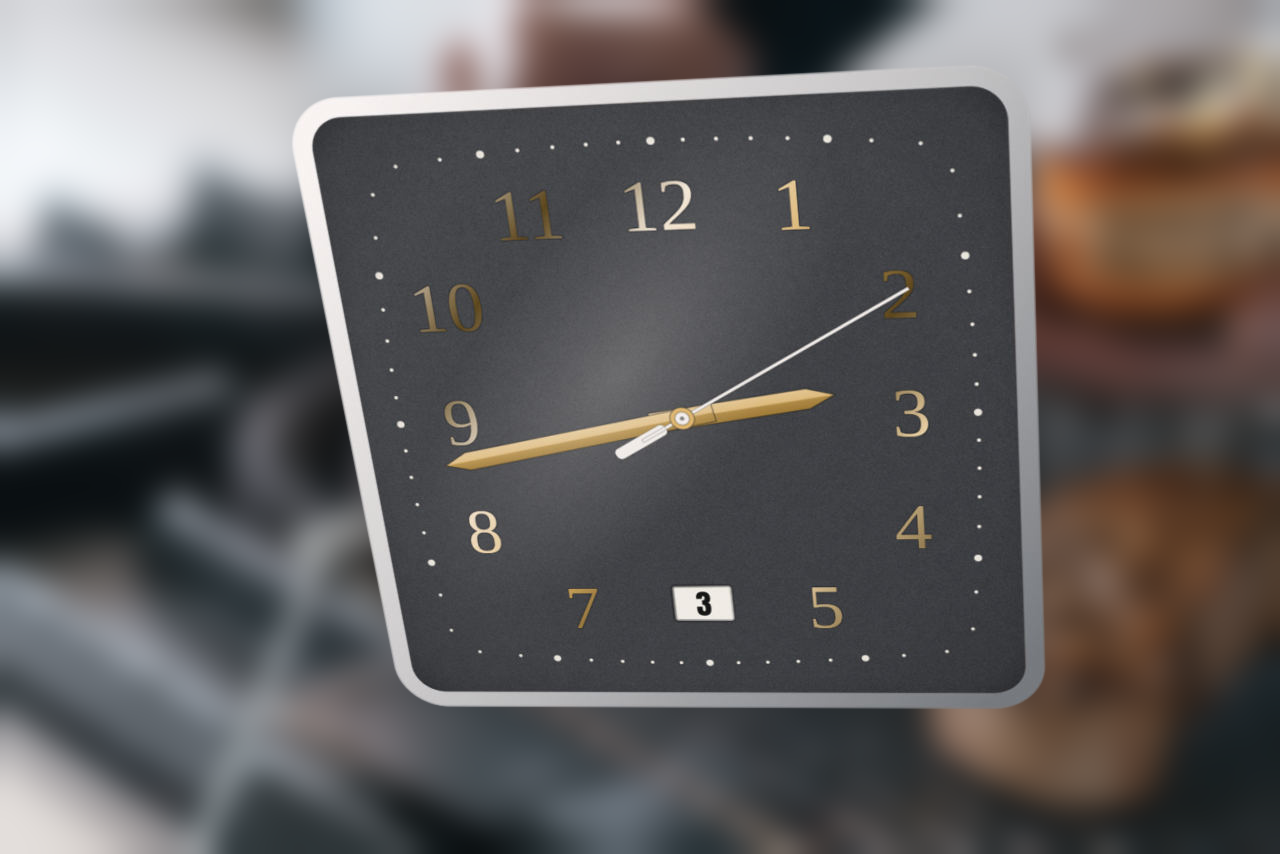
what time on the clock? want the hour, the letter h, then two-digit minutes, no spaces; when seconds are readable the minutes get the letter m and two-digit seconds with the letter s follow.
2h43m10s
